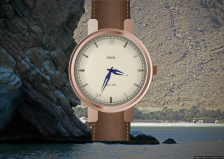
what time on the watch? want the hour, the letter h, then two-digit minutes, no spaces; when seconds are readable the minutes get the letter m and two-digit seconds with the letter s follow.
3h34
